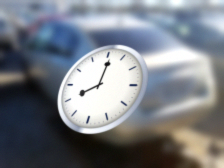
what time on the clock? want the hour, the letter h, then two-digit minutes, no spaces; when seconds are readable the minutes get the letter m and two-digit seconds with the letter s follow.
8h01
